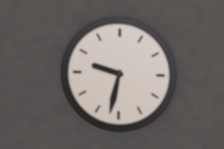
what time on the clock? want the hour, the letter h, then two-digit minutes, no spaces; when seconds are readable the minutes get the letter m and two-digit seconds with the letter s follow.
9h32
